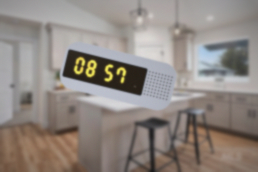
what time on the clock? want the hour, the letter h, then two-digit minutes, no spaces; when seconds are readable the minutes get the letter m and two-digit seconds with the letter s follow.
8h57
